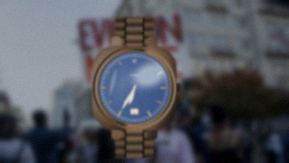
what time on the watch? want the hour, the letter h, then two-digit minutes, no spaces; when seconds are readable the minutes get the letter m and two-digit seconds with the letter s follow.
6h35
